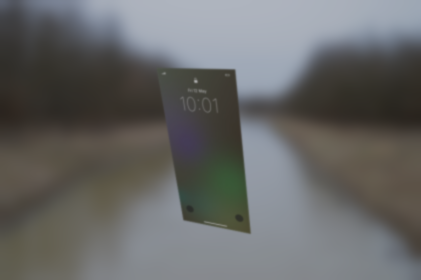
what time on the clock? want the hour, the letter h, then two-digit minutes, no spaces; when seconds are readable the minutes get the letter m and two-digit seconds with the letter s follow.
10h01
